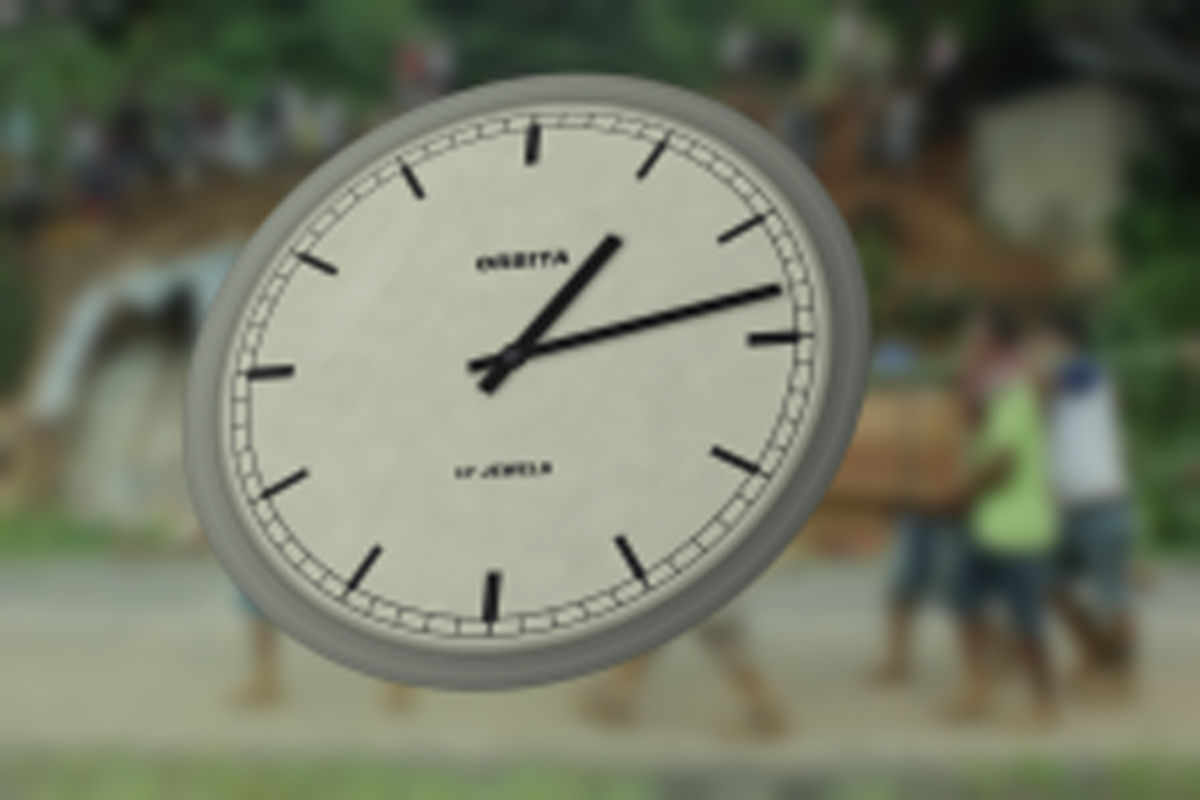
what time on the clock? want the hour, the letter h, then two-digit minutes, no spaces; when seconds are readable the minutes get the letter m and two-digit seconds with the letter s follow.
1h13
